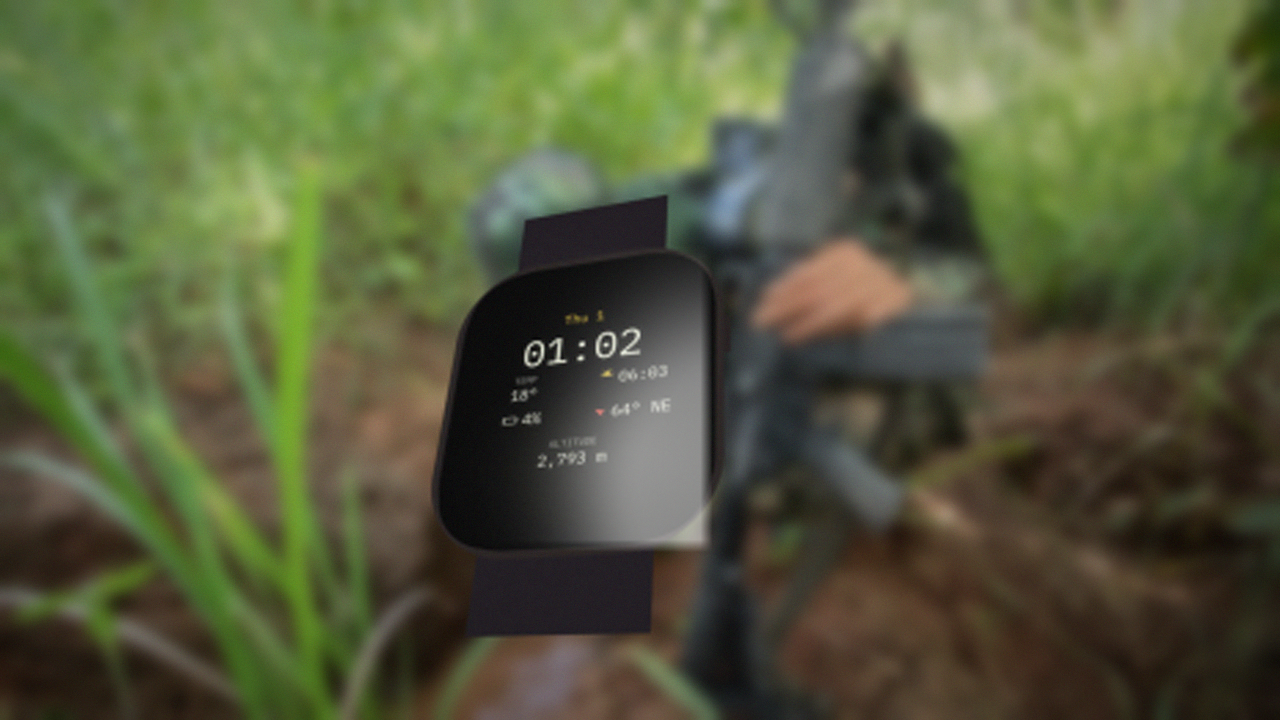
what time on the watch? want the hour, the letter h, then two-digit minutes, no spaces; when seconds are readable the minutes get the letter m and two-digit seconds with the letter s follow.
1h02
